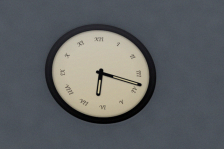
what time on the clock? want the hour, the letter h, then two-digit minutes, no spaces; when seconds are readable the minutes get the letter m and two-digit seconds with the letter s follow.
6h18
